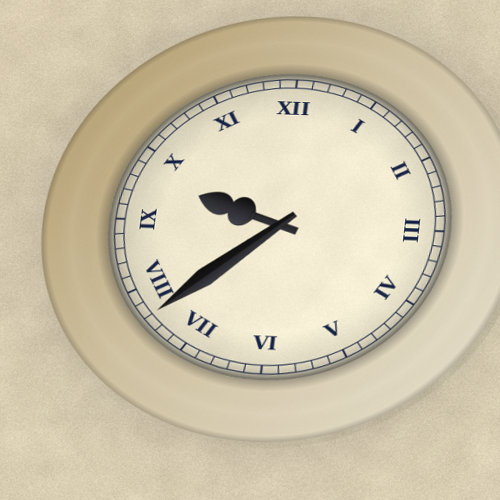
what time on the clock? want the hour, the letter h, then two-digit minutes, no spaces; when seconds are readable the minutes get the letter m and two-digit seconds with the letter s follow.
9h38
